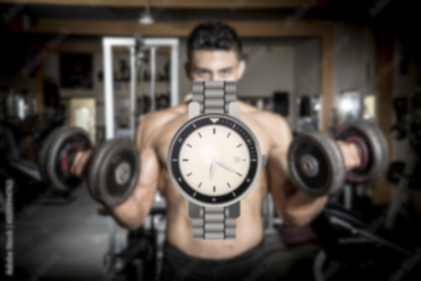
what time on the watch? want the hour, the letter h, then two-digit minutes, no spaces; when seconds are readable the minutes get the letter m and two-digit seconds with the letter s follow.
6h20
